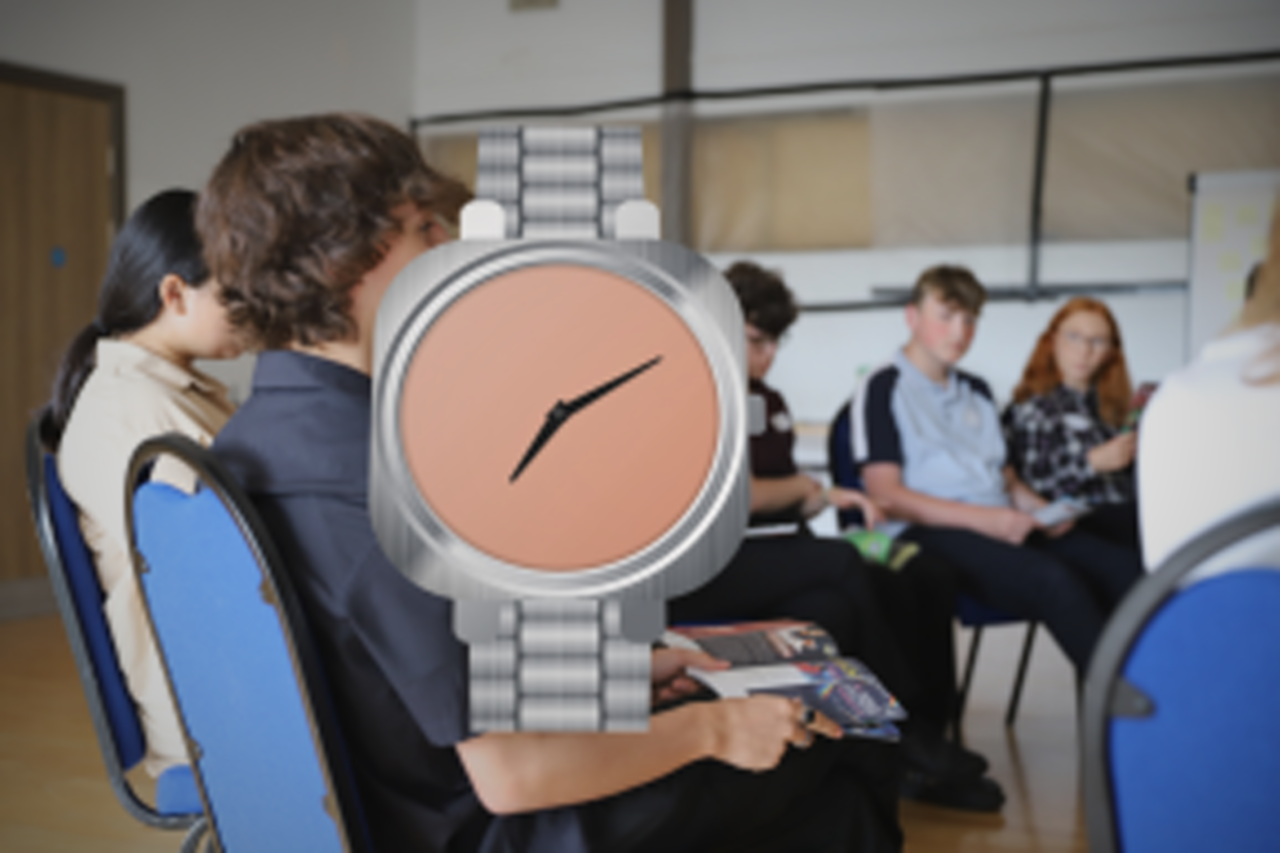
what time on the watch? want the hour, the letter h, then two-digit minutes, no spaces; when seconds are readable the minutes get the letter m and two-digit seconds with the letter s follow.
7h10
